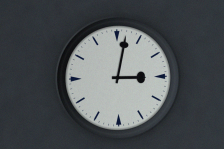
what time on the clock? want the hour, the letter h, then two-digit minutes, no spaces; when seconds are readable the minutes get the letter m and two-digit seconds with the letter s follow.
3h02
